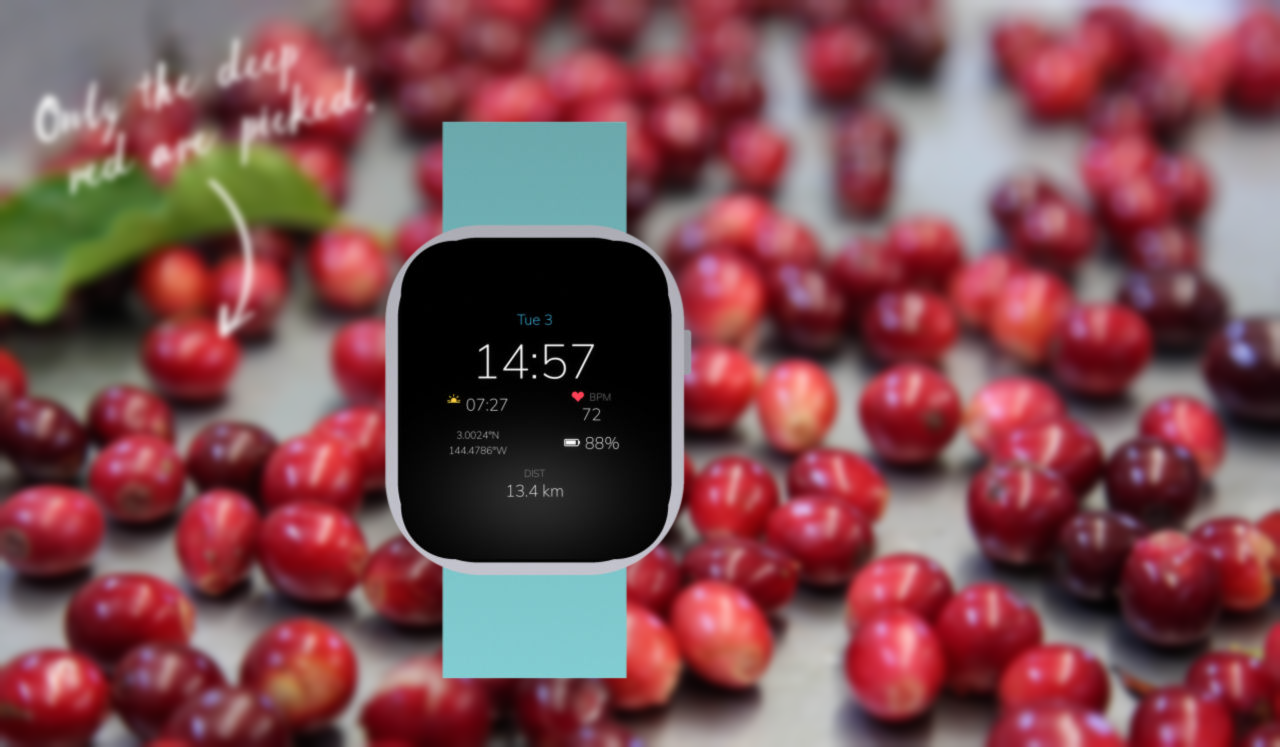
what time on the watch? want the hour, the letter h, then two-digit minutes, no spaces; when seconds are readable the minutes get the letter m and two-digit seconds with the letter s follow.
14h57
